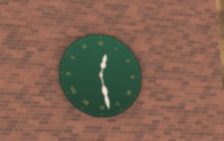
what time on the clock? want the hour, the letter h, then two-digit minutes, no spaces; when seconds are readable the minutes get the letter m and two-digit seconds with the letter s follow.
12h28
